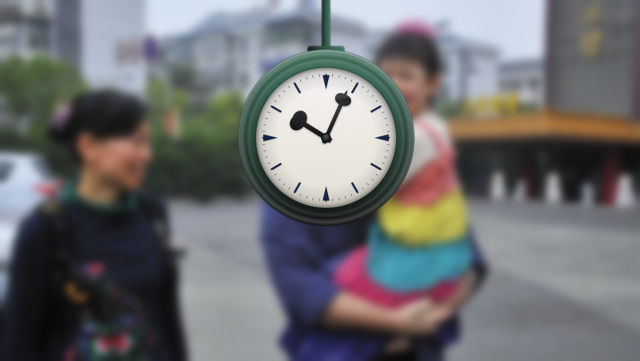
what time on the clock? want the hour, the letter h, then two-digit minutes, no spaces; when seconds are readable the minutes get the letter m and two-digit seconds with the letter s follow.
10h04
